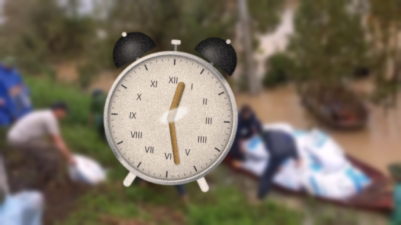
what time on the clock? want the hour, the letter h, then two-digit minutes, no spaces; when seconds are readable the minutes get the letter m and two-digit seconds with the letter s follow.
12h28
